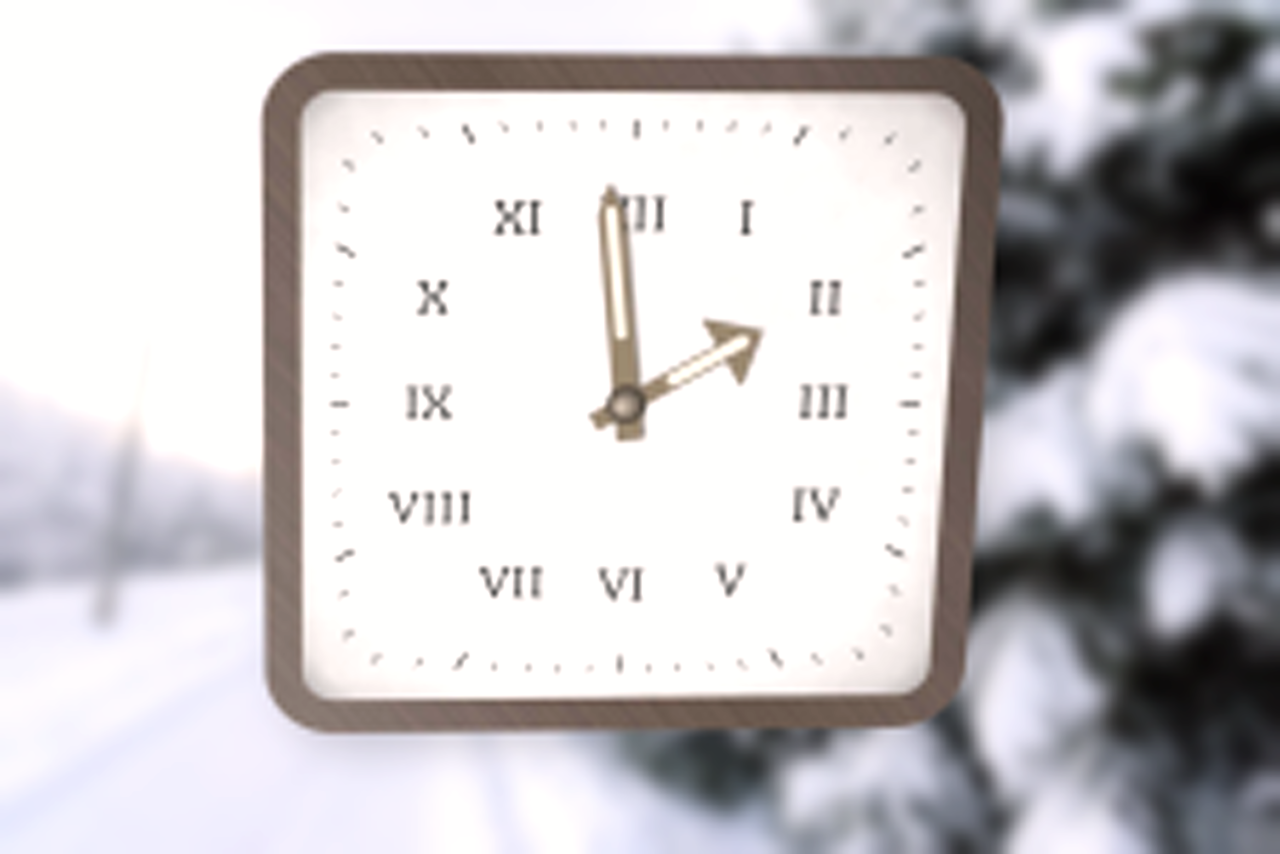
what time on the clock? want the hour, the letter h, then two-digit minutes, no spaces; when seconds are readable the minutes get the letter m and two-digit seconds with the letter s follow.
1h59
